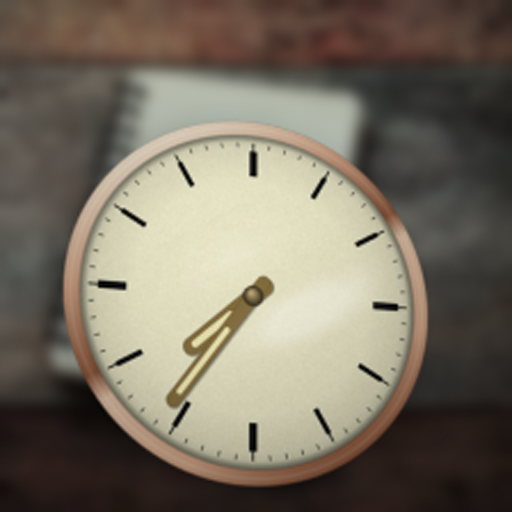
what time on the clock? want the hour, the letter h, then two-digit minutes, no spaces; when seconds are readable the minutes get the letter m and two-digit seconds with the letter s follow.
7h36
